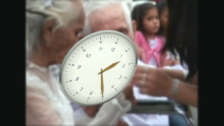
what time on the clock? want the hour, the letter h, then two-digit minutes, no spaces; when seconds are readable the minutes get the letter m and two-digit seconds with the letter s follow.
1h25
